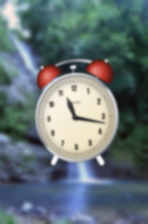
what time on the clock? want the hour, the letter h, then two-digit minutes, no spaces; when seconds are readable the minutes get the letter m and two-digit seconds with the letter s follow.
11h17
